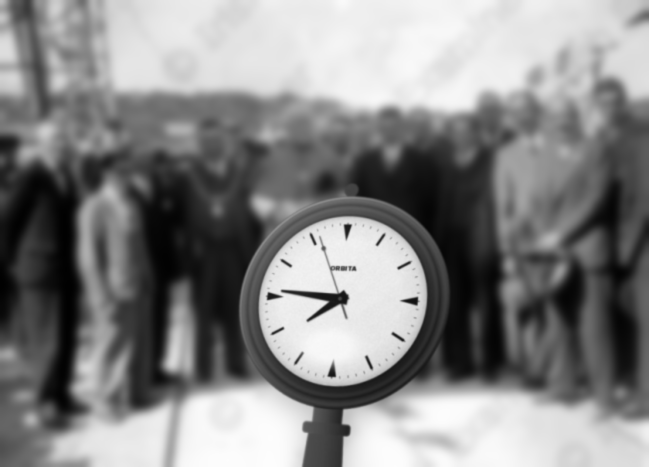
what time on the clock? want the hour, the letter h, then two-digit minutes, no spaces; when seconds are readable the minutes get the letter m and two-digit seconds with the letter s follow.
7h45m56s
